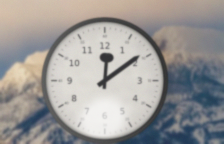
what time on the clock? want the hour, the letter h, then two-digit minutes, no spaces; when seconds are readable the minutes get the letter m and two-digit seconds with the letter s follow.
12h09
